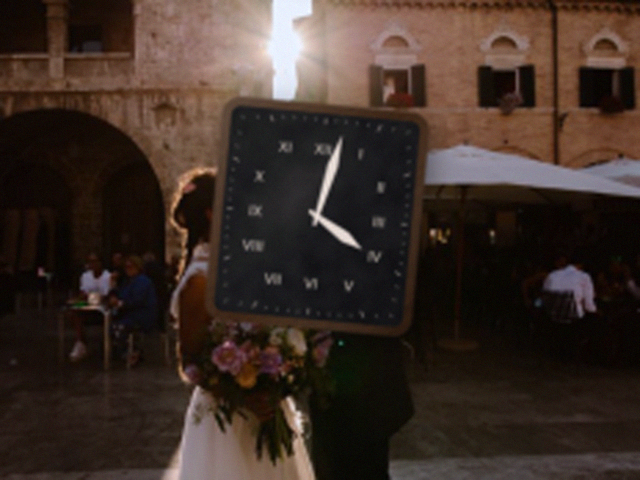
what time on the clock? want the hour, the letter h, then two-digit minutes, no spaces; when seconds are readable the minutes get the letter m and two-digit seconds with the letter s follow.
4h02
